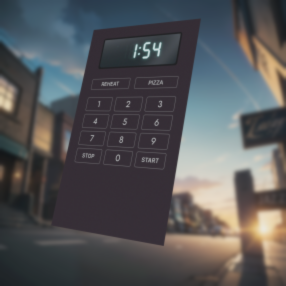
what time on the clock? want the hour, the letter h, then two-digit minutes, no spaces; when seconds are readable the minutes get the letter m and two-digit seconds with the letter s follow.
1h54
